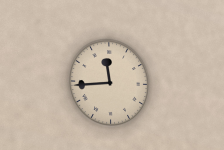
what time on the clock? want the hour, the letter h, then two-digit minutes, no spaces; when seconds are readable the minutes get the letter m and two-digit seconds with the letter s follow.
11h44
